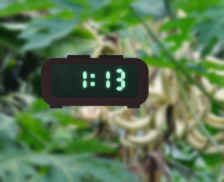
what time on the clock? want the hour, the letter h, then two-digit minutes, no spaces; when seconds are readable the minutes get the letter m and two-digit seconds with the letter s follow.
1h13
